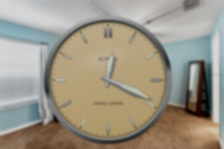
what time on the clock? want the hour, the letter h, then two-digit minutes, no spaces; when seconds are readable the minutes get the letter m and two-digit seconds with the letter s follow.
12h19
